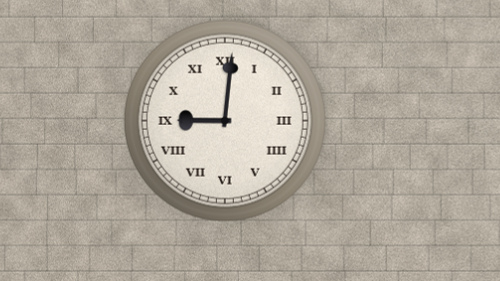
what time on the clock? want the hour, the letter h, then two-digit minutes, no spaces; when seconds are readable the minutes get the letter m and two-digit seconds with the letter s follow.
9h01
